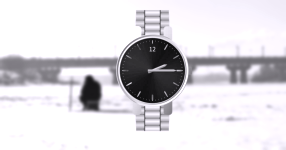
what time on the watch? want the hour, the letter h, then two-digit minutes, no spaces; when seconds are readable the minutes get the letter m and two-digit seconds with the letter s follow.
2h15
